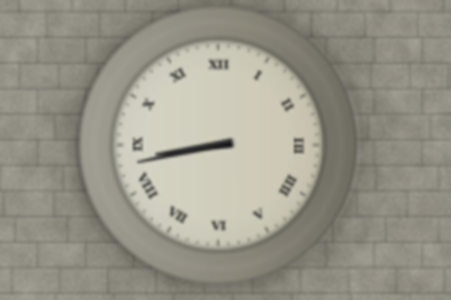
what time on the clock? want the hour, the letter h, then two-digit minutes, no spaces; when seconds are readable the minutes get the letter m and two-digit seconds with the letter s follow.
8h43
